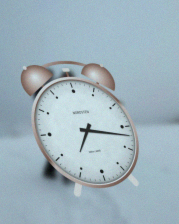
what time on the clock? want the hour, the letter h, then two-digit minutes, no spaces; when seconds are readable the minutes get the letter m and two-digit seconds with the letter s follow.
7h17
